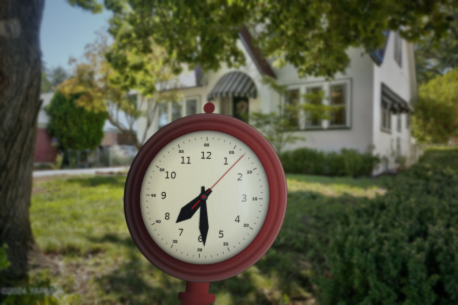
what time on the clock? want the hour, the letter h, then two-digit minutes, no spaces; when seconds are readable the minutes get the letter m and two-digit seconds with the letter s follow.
7h29m07s
